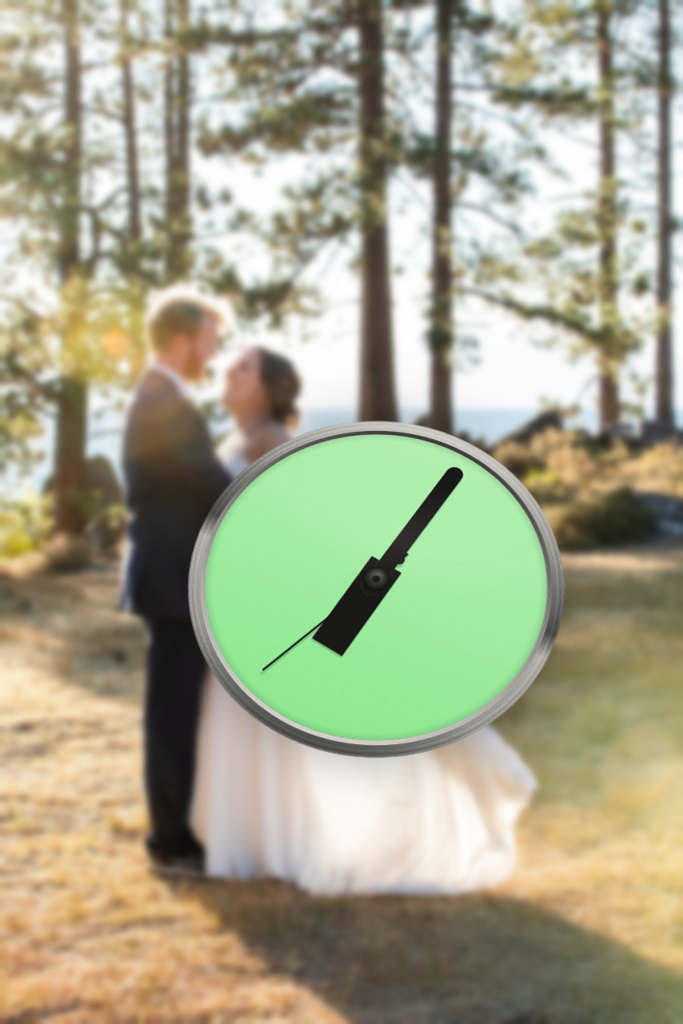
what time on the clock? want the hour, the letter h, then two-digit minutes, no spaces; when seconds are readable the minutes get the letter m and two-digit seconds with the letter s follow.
7h05m38s
